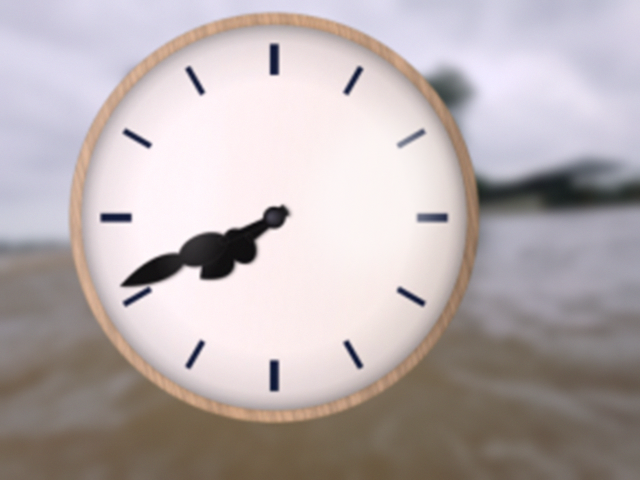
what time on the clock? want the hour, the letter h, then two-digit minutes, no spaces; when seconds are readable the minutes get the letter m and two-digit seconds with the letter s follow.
7h41
